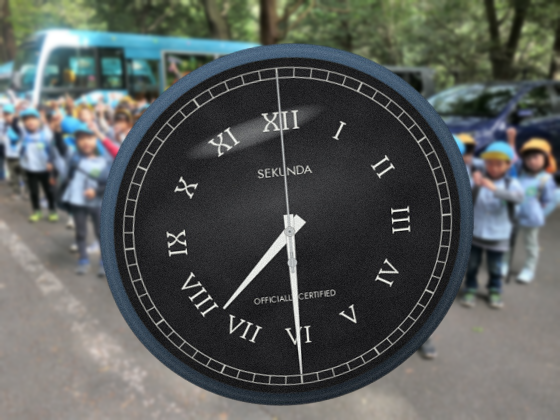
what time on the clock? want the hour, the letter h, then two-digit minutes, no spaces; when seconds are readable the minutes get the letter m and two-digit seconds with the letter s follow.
7h30m00s
